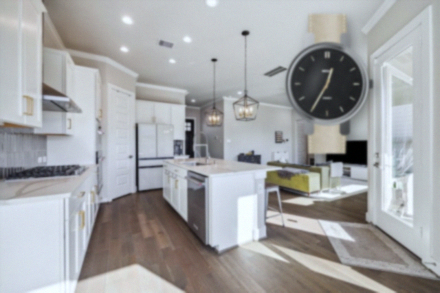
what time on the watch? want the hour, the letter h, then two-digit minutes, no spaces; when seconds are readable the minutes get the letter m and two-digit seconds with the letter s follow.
12h35
